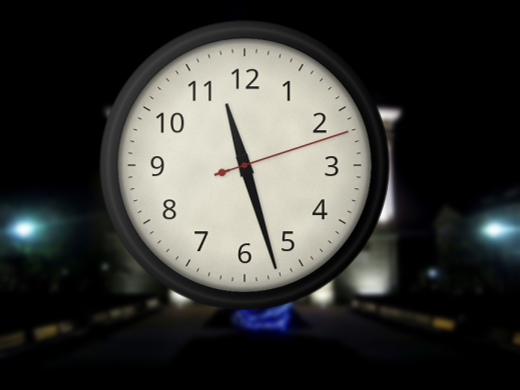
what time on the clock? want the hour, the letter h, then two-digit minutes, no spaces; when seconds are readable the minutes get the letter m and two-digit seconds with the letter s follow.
11h27m12s
